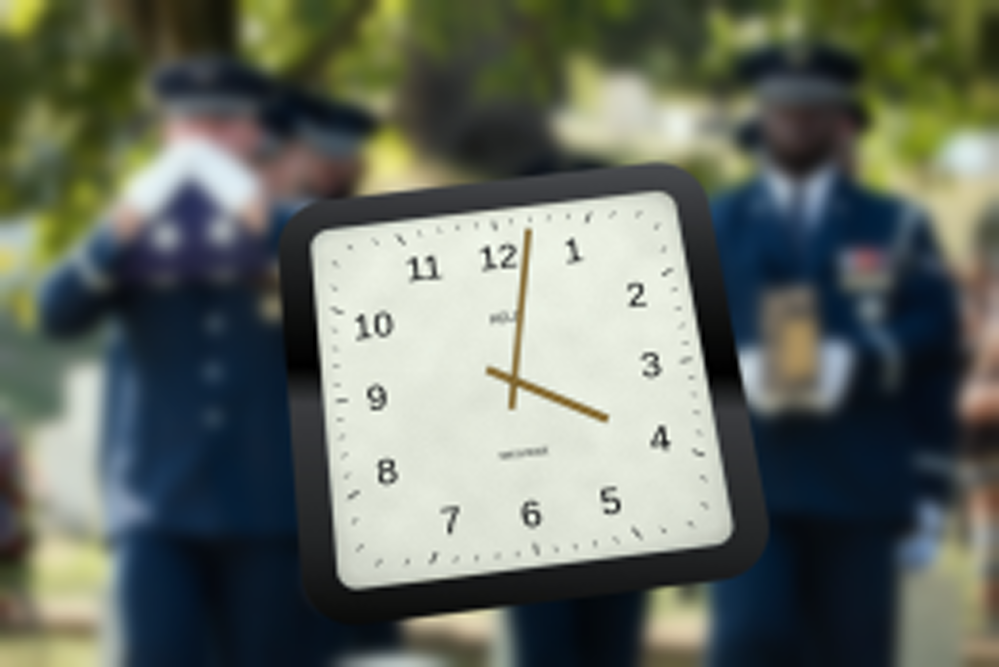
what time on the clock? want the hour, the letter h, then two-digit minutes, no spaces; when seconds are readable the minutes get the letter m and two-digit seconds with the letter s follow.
4h02
